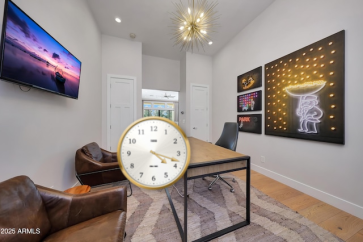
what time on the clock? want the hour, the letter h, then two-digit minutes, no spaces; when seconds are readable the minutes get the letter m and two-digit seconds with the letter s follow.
4h18
